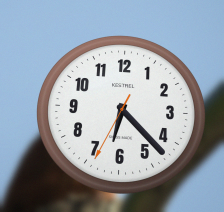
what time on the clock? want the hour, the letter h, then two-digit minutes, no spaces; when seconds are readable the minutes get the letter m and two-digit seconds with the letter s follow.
6h22m34s
